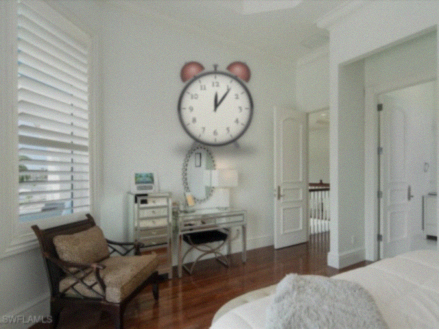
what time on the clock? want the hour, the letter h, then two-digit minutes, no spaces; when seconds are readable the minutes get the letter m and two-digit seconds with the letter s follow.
12h06
